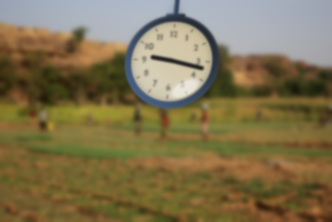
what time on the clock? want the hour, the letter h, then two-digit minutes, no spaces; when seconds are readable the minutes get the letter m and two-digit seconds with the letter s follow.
9h17
